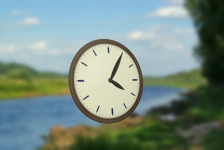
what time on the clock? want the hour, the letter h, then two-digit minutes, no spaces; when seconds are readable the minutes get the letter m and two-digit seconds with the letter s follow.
4h05
